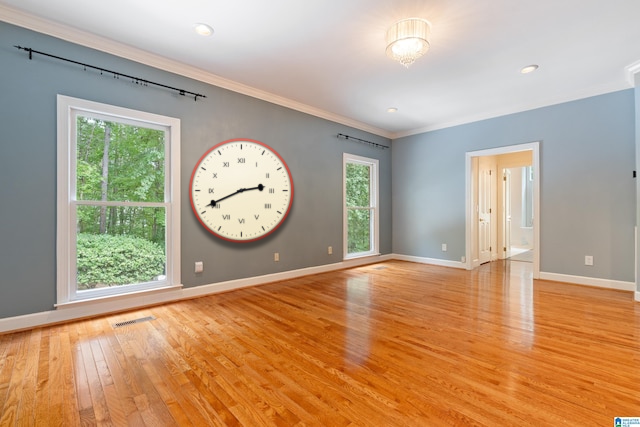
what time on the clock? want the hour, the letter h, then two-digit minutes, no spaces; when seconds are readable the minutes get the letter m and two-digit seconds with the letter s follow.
2h41
